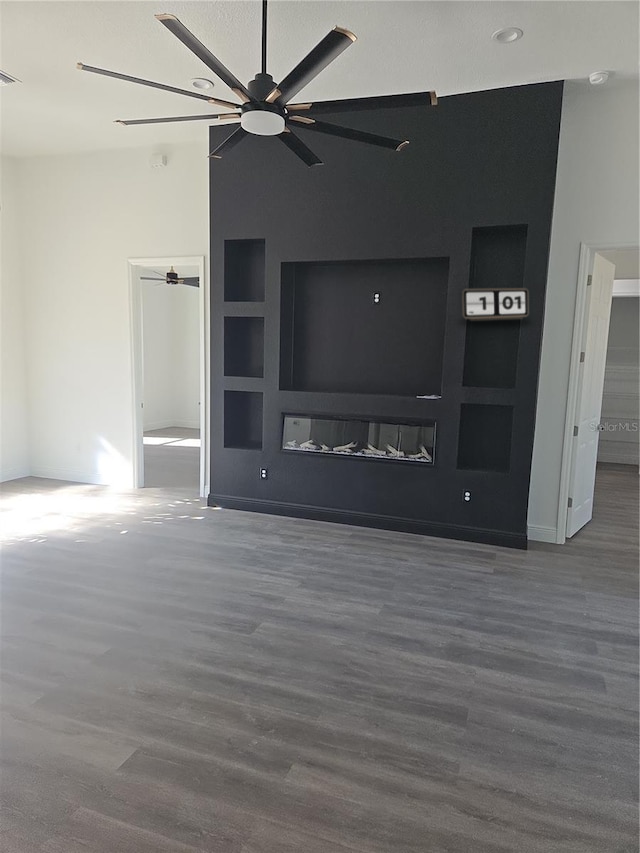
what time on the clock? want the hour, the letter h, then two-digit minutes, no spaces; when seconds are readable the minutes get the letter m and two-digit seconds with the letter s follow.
1h01
